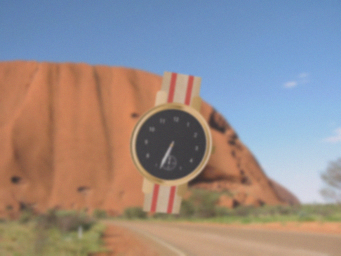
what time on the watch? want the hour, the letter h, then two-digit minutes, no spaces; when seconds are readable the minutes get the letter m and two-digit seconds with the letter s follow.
6h33
